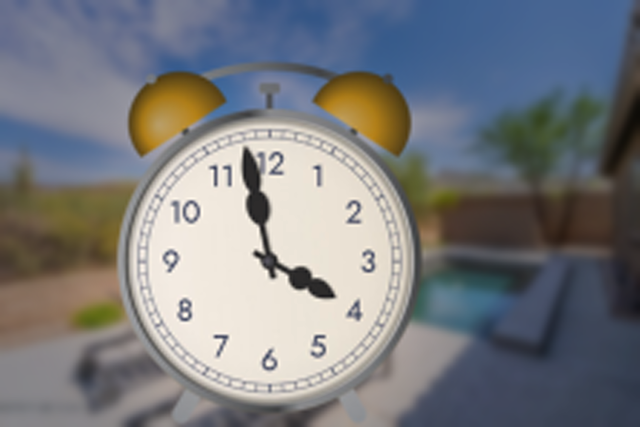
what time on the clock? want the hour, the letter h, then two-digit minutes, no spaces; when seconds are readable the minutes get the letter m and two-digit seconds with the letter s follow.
3h58
